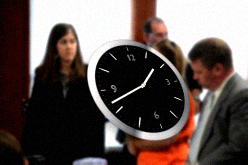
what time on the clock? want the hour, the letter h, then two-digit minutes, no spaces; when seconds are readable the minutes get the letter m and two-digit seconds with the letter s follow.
1h42
